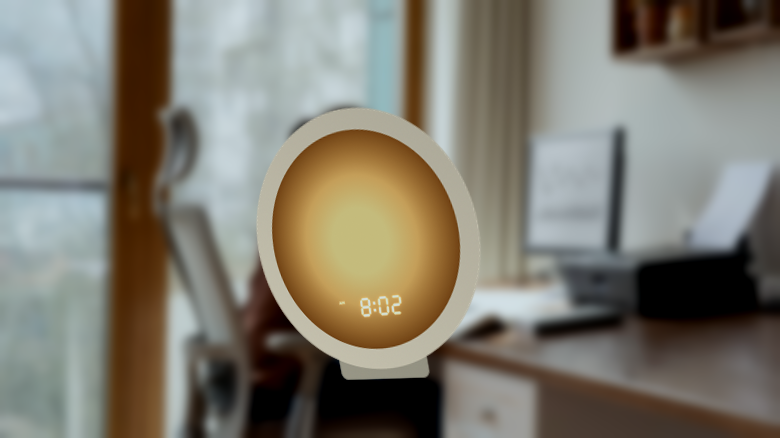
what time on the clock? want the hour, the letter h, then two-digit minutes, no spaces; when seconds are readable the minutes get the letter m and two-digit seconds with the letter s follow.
8h02
